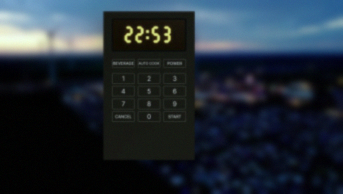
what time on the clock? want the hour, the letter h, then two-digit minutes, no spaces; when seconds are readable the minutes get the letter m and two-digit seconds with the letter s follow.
22h53
